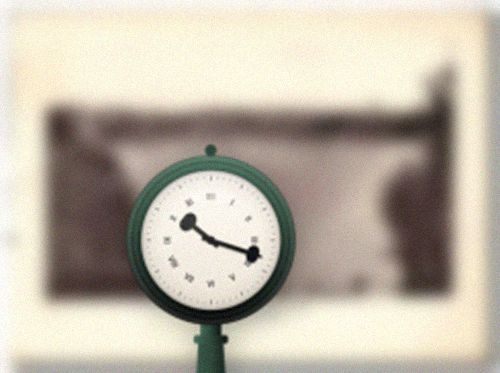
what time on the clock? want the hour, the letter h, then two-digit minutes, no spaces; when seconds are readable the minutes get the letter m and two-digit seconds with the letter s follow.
10h18
